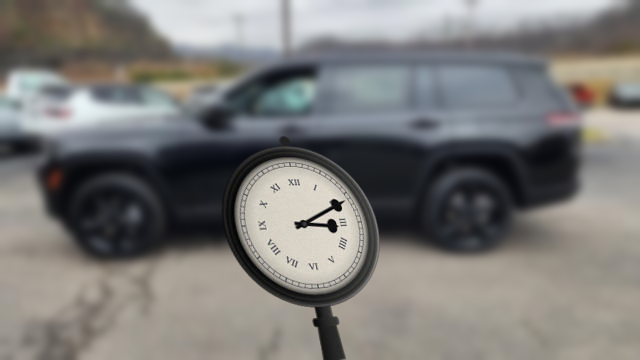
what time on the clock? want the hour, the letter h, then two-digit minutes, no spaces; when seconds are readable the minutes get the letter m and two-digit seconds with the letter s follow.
3h11
